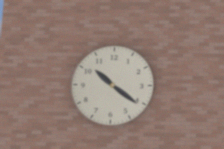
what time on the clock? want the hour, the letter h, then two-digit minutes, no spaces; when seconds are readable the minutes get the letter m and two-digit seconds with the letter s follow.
10h21
